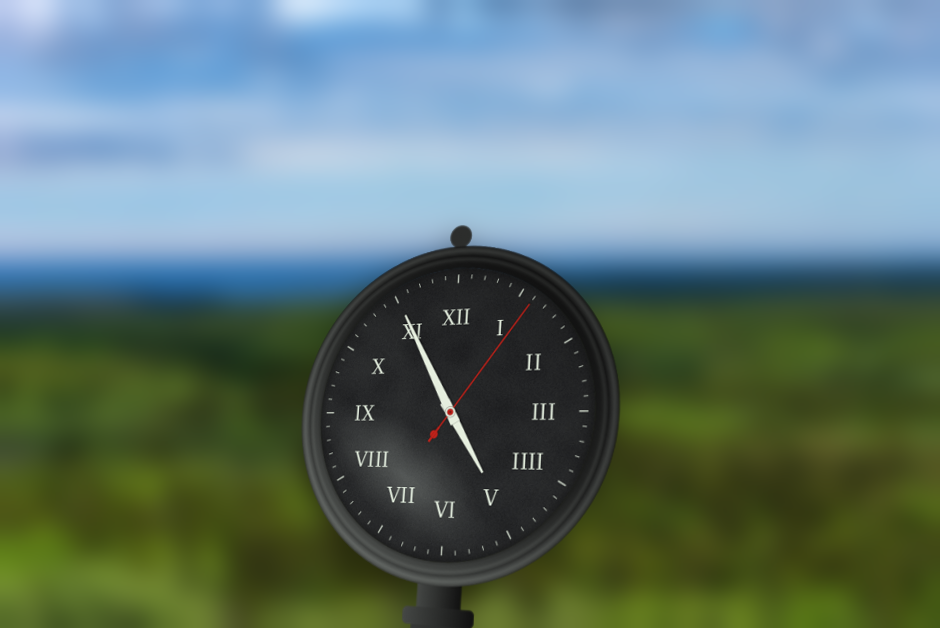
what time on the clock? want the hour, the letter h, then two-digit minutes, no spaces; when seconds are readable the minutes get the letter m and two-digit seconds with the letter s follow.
4h55m06s
